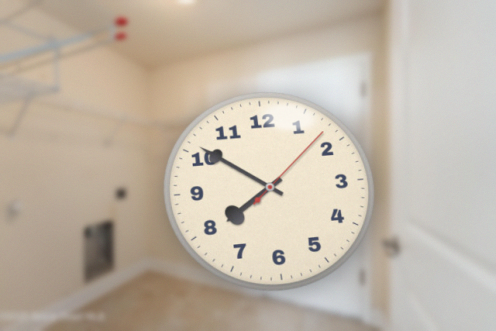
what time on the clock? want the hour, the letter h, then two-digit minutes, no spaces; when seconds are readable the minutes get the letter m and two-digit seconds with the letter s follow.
7h51m08s
